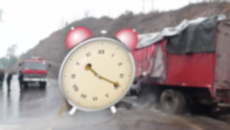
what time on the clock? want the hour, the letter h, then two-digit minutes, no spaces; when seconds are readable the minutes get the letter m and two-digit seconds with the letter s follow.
10h19
